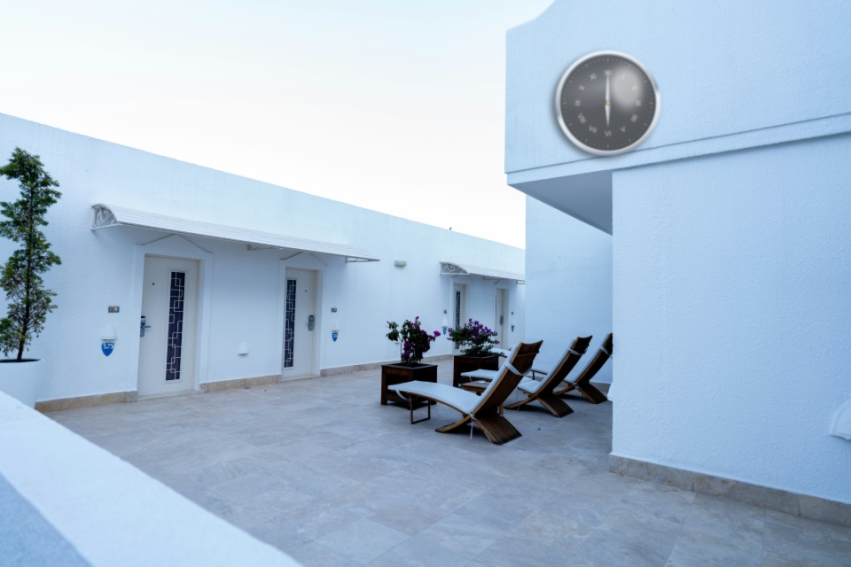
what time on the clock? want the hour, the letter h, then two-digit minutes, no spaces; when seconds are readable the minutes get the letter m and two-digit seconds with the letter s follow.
6h00
